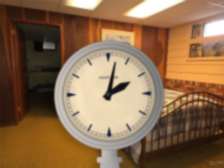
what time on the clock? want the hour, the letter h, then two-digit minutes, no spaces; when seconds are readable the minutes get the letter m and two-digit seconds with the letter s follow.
2h02
